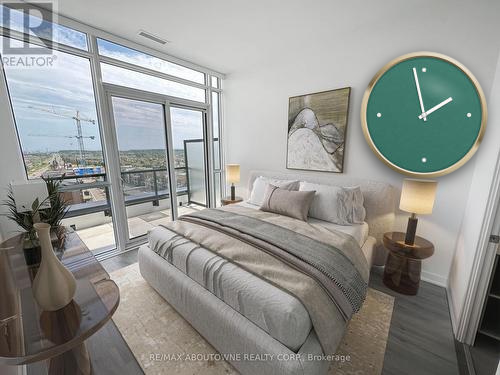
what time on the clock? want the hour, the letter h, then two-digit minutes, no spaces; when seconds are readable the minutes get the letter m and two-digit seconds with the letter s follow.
1h58
